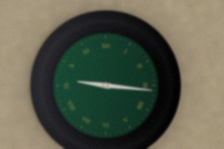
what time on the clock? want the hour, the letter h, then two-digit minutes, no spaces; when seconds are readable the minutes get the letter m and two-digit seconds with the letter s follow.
9h16
